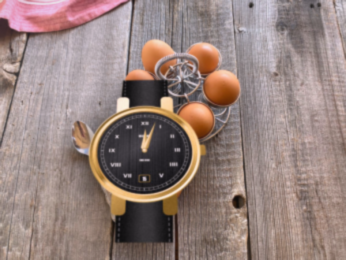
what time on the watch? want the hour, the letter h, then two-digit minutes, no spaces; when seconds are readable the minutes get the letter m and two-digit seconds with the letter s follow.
12h03
